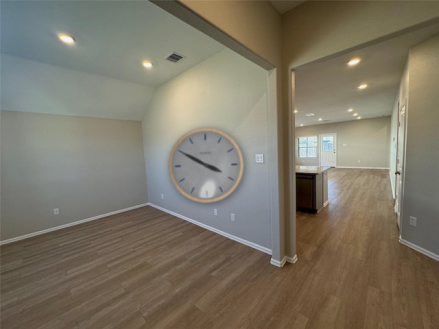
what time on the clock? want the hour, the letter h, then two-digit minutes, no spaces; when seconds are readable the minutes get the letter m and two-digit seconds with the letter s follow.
3h50
